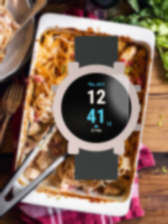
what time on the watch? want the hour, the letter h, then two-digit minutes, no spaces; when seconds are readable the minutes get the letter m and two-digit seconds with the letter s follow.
12h41
